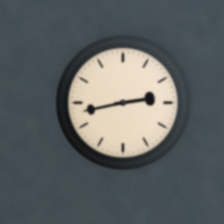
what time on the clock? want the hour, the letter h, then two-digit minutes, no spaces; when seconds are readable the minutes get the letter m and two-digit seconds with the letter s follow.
2h43
